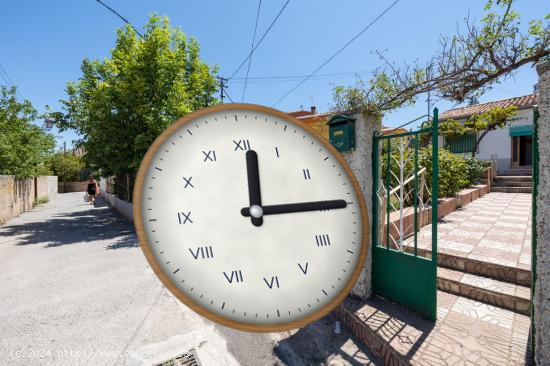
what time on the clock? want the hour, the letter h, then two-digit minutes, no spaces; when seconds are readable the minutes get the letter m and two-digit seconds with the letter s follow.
12h15
